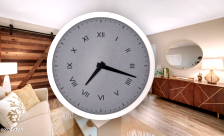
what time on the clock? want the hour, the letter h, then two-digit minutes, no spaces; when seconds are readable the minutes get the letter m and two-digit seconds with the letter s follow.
7h18
